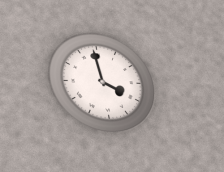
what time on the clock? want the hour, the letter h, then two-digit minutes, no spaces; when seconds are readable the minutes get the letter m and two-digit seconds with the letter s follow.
3h59
